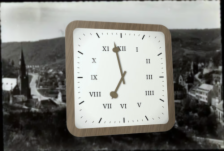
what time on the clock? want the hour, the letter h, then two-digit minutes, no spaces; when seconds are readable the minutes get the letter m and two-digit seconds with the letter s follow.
6h58
